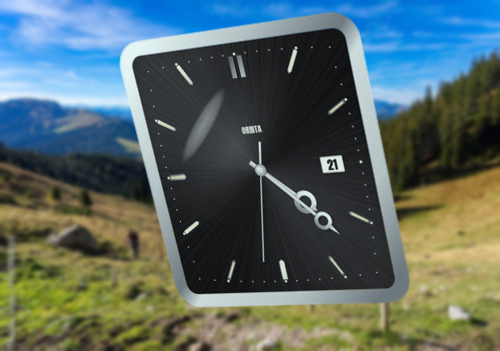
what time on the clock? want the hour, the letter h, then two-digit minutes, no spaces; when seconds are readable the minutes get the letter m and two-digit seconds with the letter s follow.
4h22m32s
